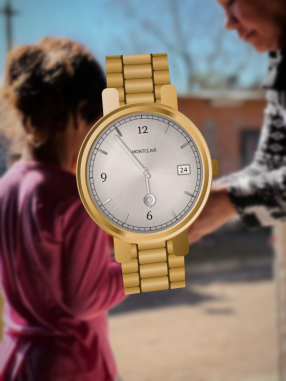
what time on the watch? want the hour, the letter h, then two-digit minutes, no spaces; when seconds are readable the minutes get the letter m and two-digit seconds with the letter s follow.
5h54
